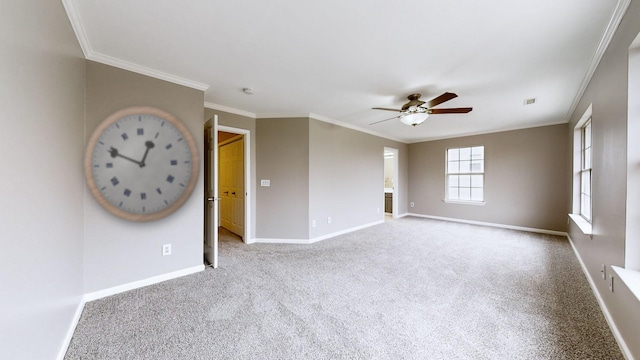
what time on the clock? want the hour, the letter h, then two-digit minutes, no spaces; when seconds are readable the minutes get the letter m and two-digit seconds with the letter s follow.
12h49
